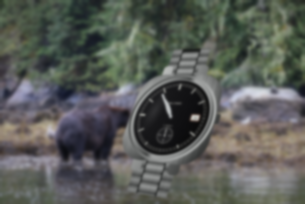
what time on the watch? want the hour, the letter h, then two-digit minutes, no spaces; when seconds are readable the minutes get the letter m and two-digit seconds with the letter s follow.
10h54
